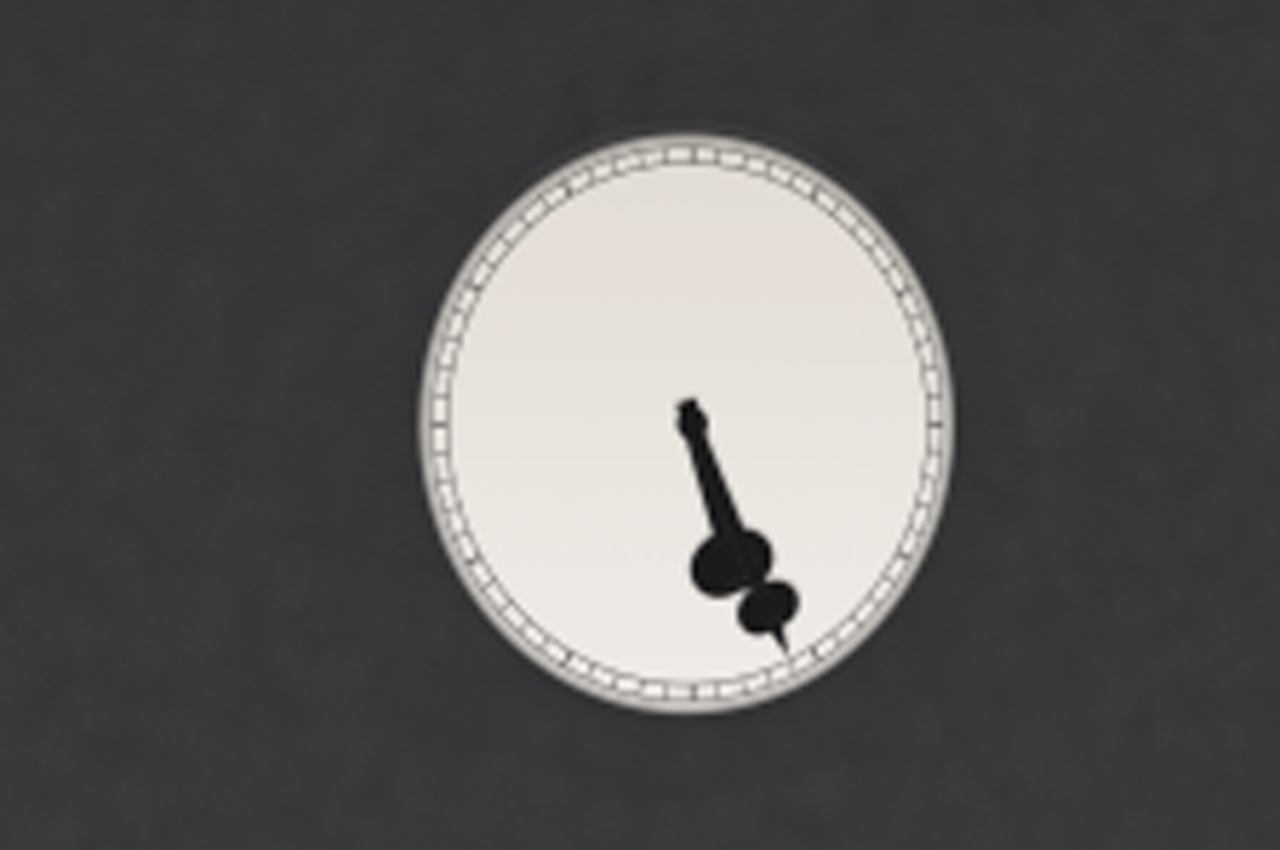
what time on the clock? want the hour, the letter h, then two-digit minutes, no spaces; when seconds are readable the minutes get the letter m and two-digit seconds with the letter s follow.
5h26
